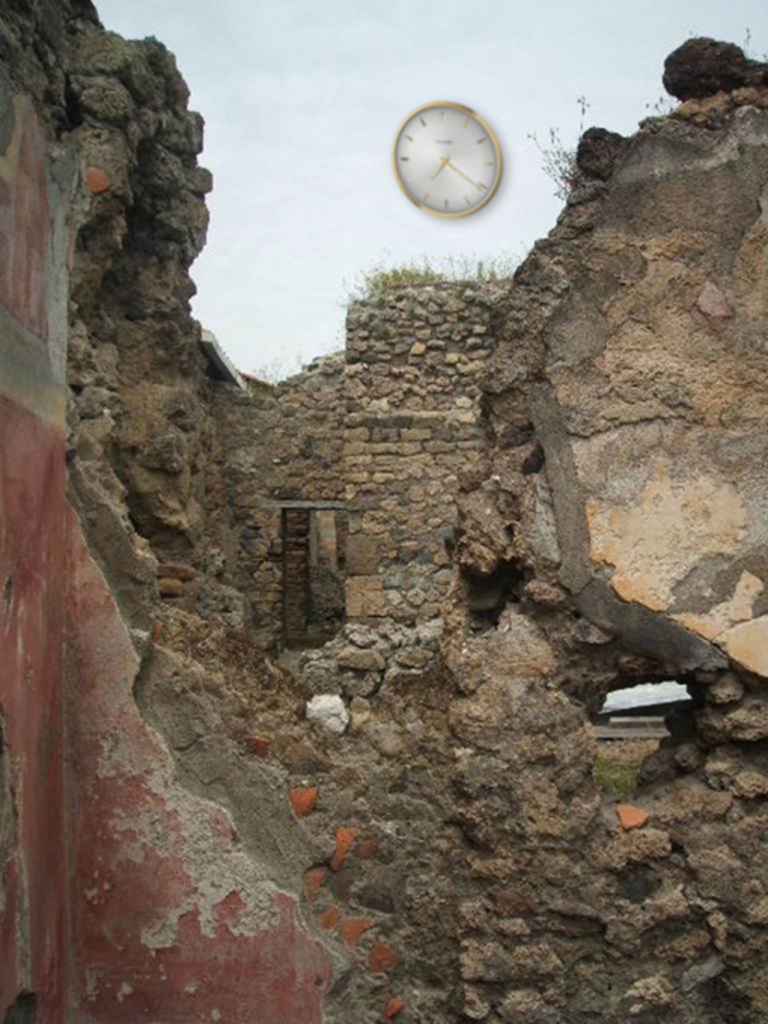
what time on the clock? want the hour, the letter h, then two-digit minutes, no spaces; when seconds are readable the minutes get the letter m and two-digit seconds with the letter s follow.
7h21
